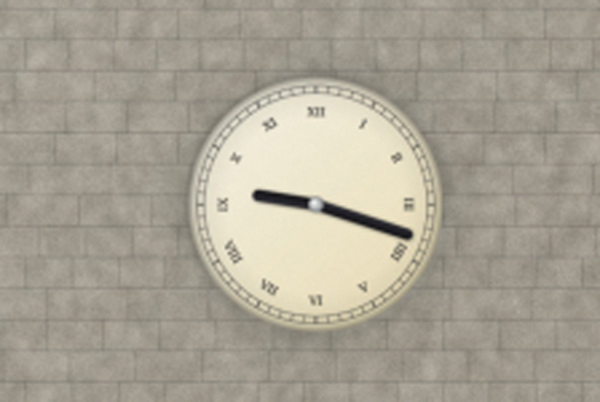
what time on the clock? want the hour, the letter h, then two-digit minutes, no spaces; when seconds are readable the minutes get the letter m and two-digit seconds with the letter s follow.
9h18
